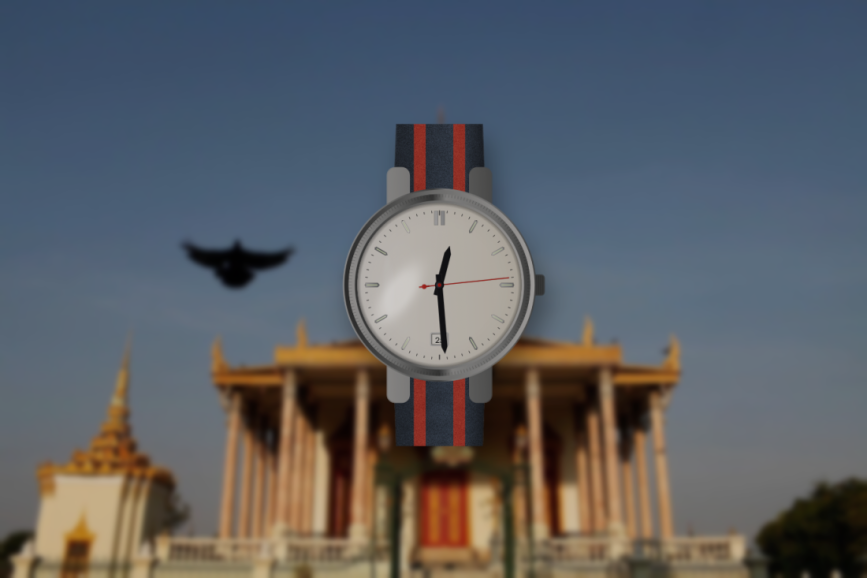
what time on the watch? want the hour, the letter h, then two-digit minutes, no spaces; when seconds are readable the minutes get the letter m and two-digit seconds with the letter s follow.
12h29m14s
